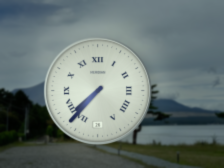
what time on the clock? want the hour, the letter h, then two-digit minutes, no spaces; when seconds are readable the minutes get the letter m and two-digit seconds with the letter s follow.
7h37
